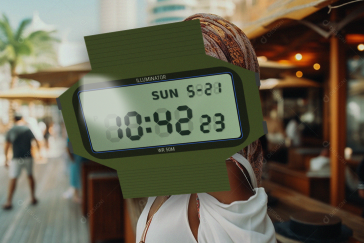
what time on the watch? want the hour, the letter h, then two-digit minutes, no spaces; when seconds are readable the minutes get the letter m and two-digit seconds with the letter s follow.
10h42m23s
